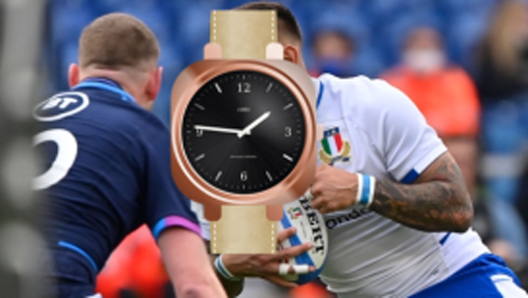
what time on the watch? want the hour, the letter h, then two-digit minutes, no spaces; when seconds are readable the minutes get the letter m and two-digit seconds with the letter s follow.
1h46
